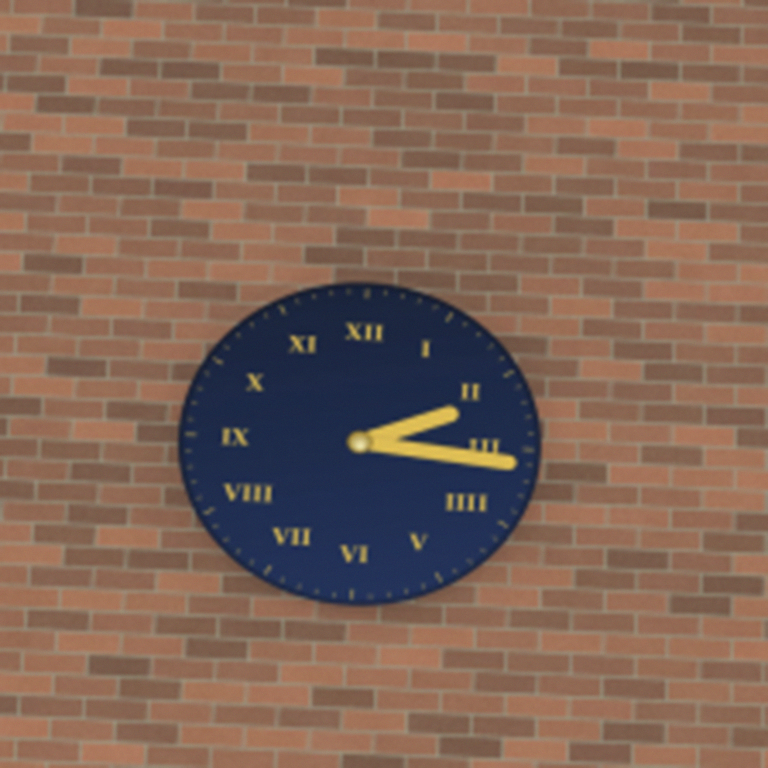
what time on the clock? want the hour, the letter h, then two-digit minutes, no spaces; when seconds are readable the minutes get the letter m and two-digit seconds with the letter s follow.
2h16
